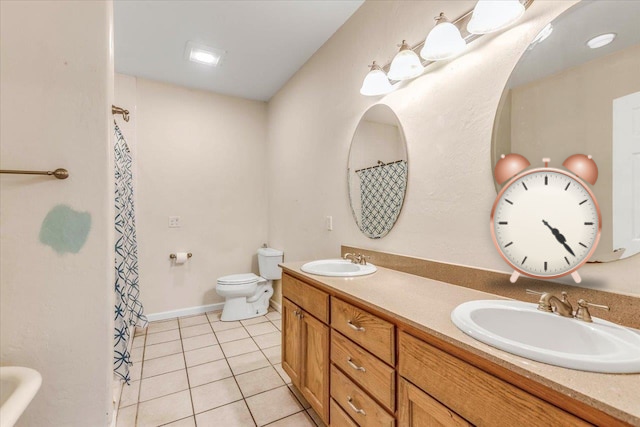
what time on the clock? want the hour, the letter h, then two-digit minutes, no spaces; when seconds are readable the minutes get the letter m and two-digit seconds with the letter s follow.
4h23
